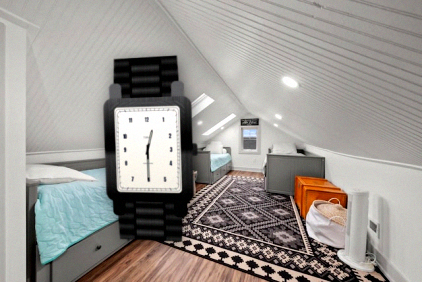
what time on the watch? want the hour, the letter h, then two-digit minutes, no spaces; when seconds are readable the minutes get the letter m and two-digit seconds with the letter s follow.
12h30
